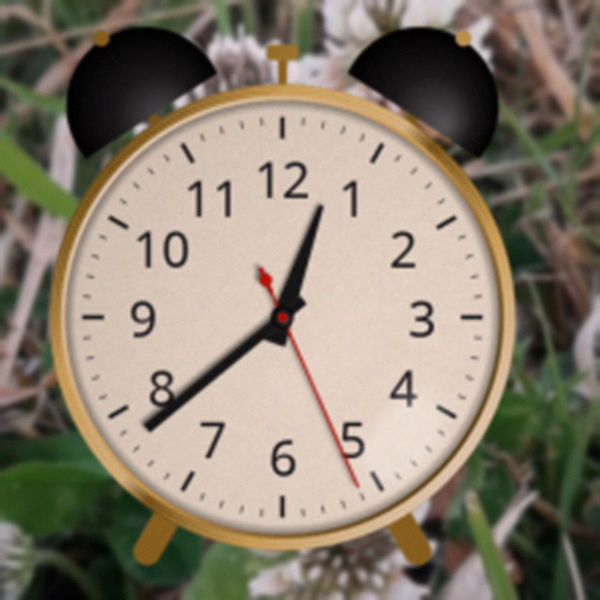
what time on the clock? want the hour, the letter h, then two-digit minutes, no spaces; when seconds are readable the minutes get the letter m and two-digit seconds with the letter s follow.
12h38m26s
